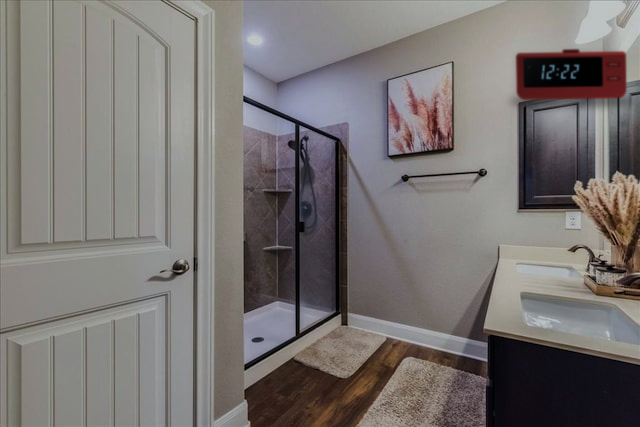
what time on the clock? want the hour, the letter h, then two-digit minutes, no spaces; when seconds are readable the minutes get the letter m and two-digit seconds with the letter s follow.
12h22
